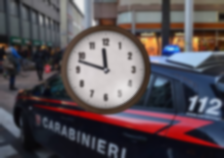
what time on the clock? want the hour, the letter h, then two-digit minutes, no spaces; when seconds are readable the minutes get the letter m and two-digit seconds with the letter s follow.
11h48
